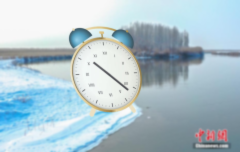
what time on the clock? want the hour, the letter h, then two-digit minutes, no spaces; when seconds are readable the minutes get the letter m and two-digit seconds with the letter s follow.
10h22
